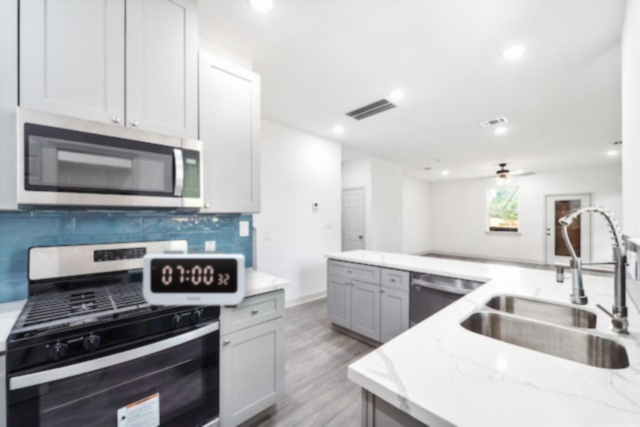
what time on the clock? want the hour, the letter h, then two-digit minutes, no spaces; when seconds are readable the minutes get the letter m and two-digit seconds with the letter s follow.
7h00
